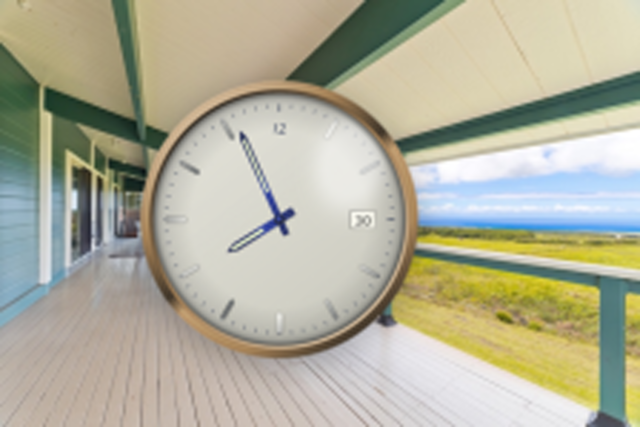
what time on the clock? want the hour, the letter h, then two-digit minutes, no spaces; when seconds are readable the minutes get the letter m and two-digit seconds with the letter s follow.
7h56
